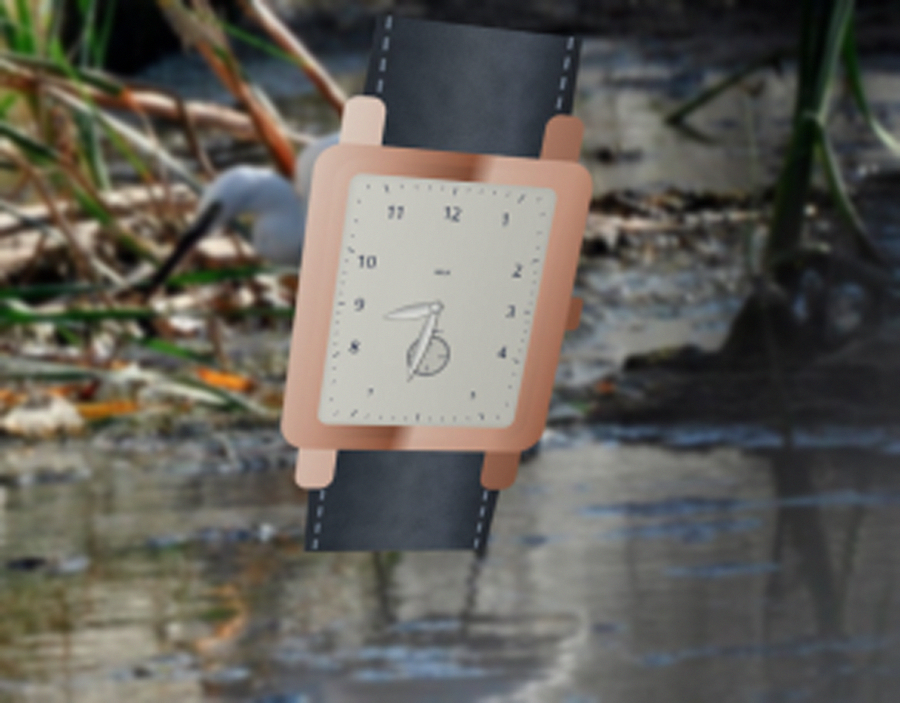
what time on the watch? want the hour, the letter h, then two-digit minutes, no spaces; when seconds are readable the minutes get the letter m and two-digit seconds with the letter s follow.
8h32
